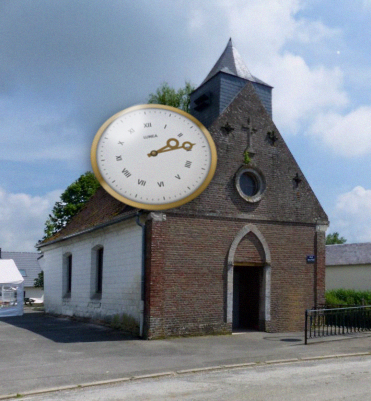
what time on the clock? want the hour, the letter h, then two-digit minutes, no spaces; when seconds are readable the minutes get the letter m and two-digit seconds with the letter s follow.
2h14
